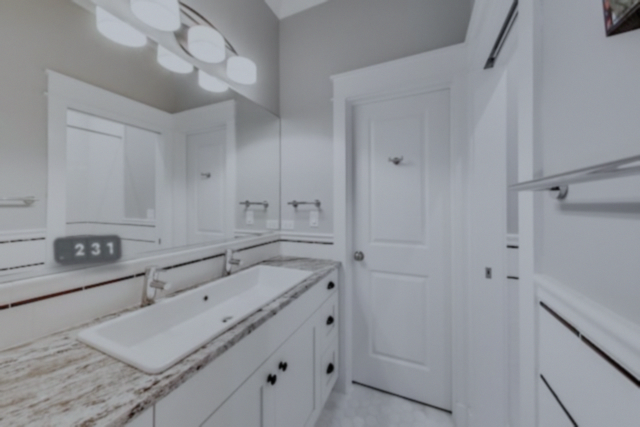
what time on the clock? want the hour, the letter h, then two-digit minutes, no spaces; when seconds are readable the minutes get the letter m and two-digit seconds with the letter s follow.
2h31
